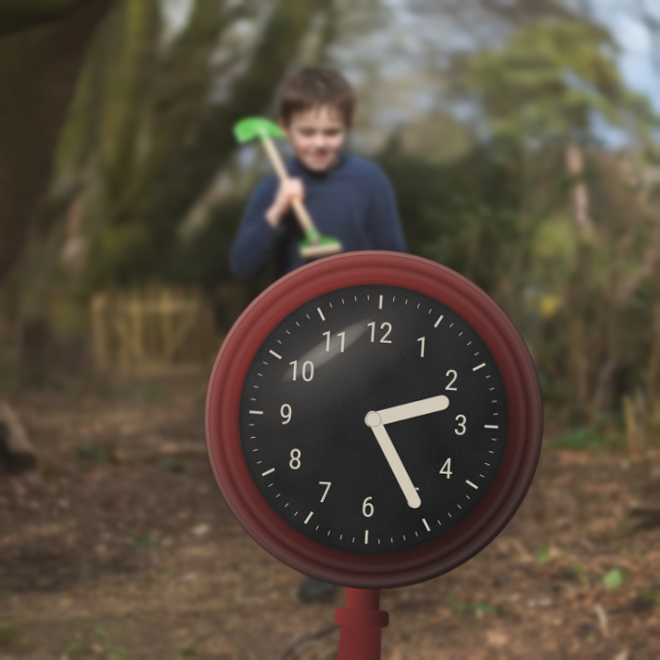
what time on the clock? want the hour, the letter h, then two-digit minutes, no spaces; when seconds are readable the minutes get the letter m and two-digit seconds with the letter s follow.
2h25
